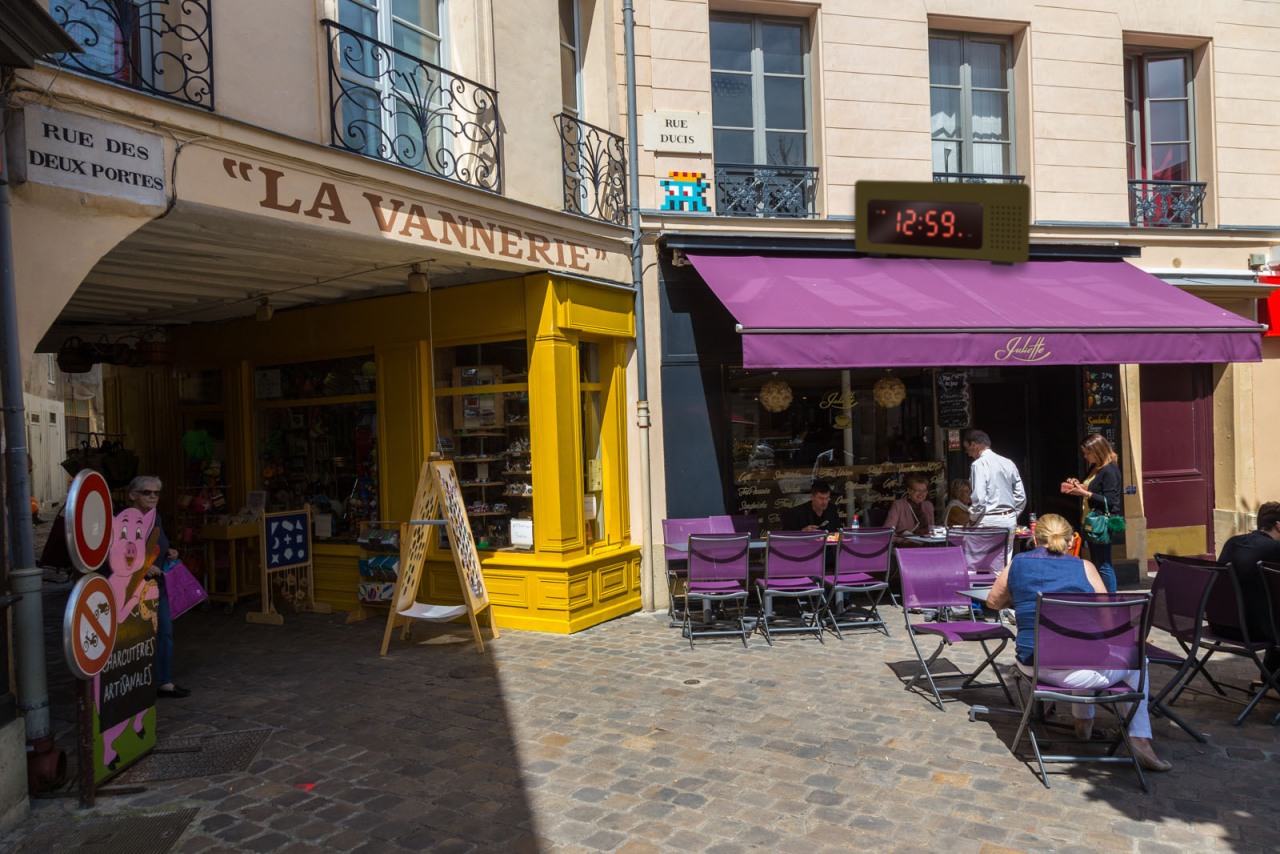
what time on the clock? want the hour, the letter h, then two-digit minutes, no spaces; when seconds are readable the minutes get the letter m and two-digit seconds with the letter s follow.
12h59
